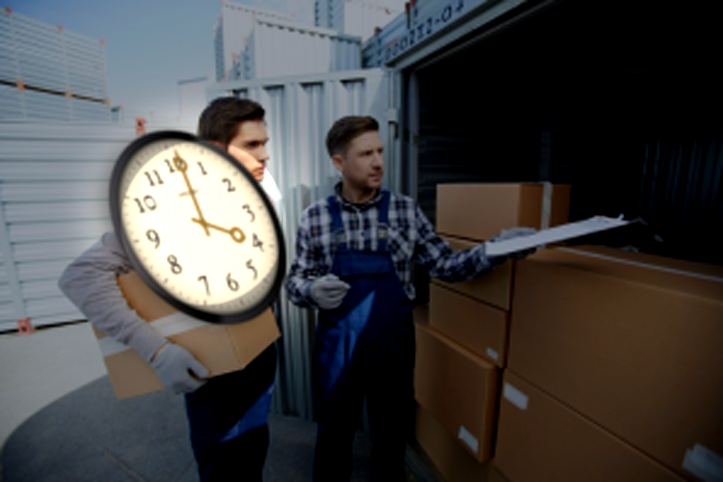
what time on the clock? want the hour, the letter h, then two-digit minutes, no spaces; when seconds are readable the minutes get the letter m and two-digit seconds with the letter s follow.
4h01
